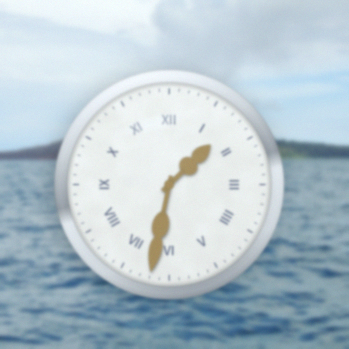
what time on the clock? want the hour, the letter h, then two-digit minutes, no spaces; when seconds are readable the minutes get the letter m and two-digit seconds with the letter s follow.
1h32
